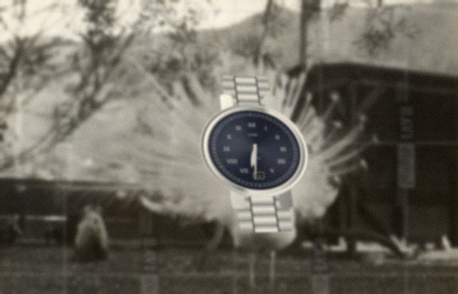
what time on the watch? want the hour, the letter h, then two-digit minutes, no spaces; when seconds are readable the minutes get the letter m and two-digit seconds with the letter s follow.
6h31
